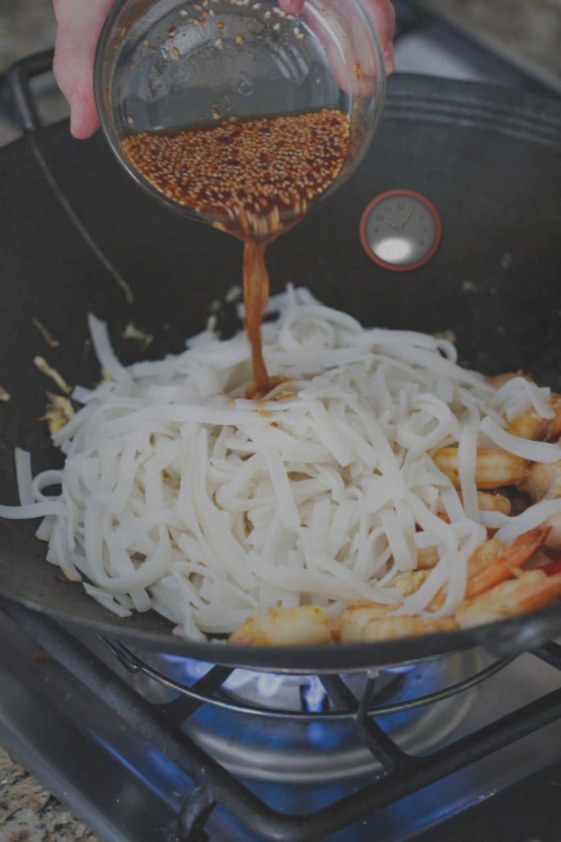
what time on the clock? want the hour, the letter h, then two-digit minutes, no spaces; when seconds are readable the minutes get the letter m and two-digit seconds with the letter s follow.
10h05
